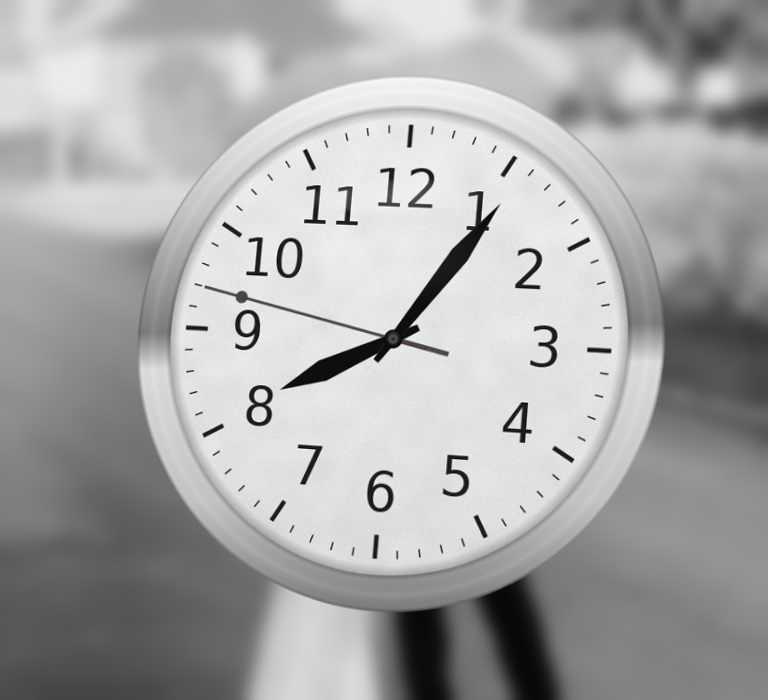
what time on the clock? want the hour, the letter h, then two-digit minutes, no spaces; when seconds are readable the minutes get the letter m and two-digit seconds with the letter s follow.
8h05m47s
